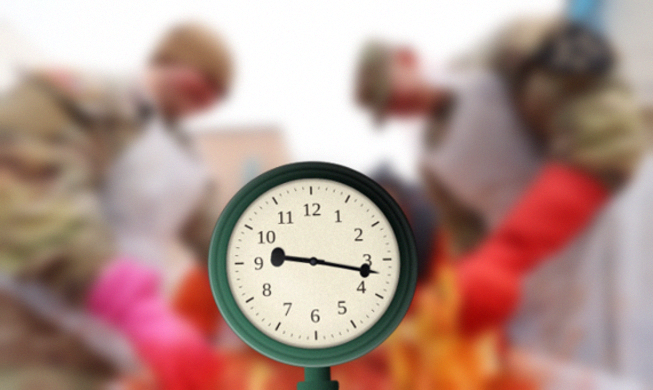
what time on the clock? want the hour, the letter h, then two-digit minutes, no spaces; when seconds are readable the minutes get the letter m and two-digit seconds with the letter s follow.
9h17
